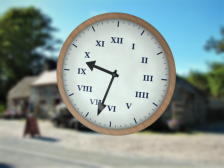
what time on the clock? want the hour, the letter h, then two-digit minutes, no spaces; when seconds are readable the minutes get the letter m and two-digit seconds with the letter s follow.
9h33
